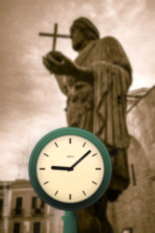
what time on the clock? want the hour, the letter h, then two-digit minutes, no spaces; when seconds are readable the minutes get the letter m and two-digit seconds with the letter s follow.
9h08
